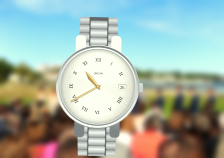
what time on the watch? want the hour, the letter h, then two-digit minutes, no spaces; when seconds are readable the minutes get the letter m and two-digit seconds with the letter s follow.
10h40
